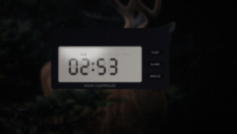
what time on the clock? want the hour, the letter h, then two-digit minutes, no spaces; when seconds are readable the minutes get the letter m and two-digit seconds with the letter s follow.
2h53
